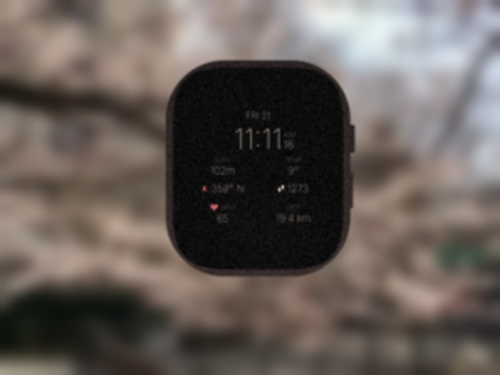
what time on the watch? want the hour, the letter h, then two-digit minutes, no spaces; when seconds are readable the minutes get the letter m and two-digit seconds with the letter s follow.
11h11
